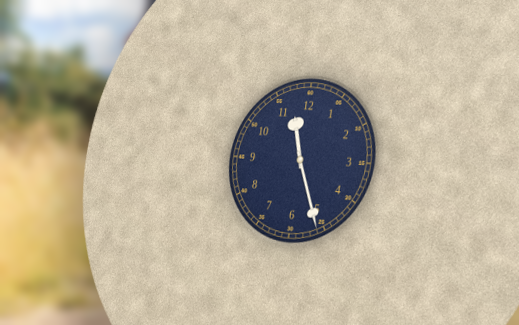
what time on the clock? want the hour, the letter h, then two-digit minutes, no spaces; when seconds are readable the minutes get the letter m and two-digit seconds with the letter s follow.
11h26
